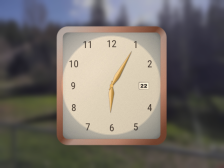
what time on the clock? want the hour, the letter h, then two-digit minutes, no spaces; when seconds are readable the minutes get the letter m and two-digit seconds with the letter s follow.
6h05
